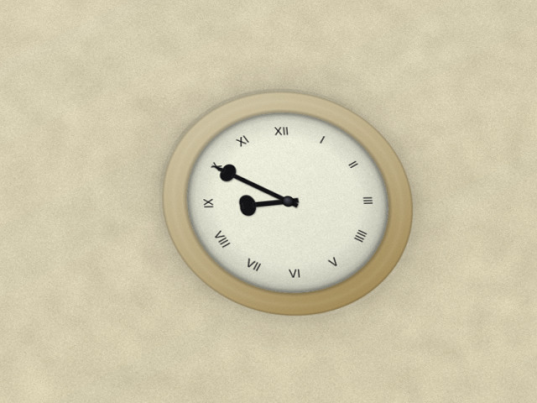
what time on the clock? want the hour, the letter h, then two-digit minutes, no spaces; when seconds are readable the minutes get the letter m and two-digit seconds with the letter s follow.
8h50
